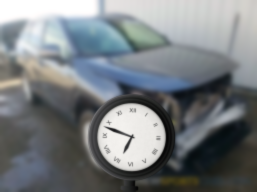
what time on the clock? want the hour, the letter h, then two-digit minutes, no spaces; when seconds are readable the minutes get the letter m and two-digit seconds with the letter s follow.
6h48
